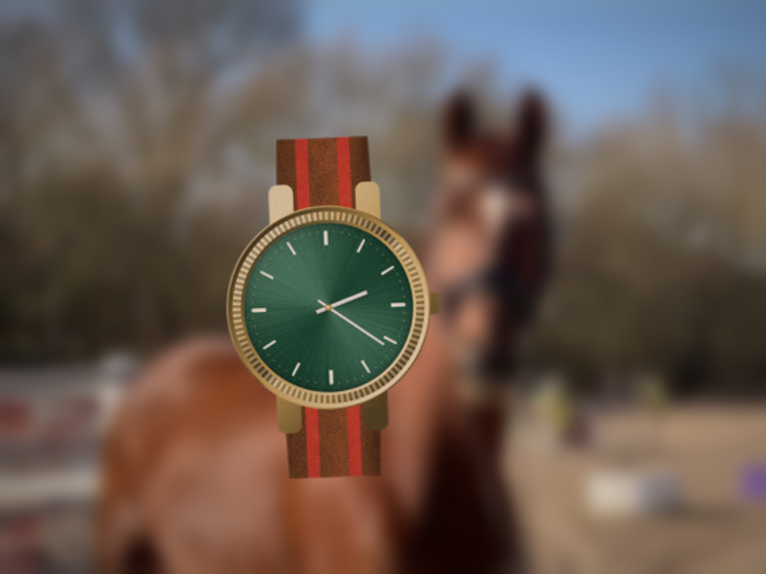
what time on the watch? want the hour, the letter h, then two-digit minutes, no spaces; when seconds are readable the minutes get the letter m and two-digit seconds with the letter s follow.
2h21
